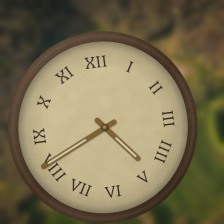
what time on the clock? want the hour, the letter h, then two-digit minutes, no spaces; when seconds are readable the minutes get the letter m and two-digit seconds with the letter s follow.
4h41
